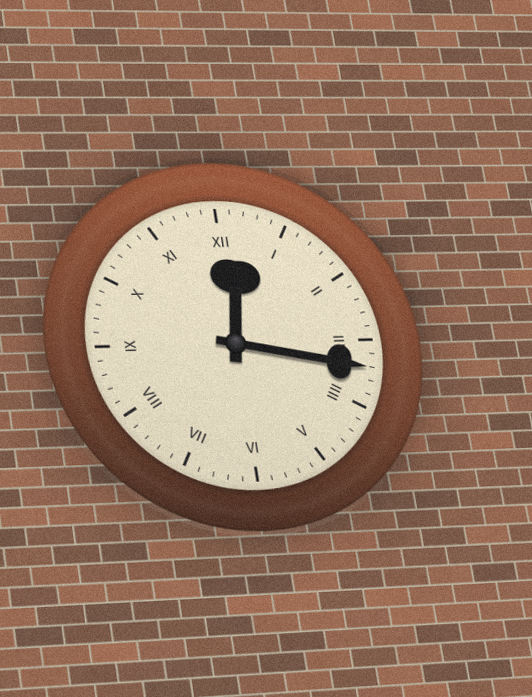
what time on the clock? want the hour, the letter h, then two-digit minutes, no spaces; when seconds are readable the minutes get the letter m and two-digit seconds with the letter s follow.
12h17
